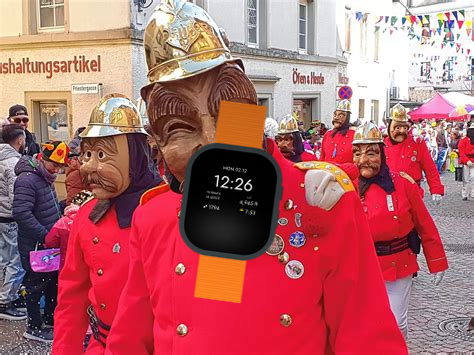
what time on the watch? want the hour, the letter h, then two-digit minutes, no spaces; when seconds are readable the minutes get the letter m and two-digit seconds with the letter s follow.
12h26
